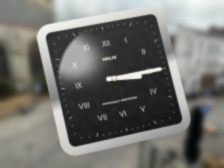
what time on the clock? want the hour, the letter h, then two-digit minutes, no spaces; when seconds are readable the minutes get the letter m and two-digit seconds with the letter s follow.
3h15
